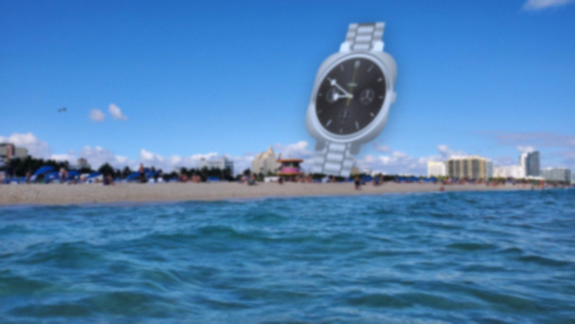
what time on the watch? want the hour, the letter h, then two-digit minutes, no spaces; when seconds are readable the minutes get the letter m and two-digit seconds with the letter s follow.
8h50
